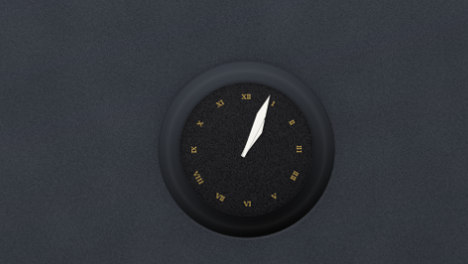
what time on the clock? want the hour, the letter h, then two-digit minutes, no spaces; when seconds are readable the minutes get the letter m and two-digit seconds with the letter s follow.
1h04
